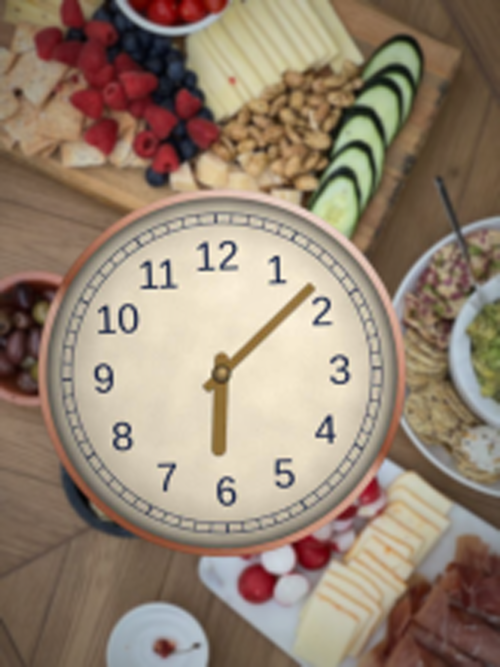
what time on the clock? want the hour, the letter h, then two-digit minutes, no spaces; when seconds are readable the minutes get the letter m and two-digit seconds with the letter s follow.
6h08
